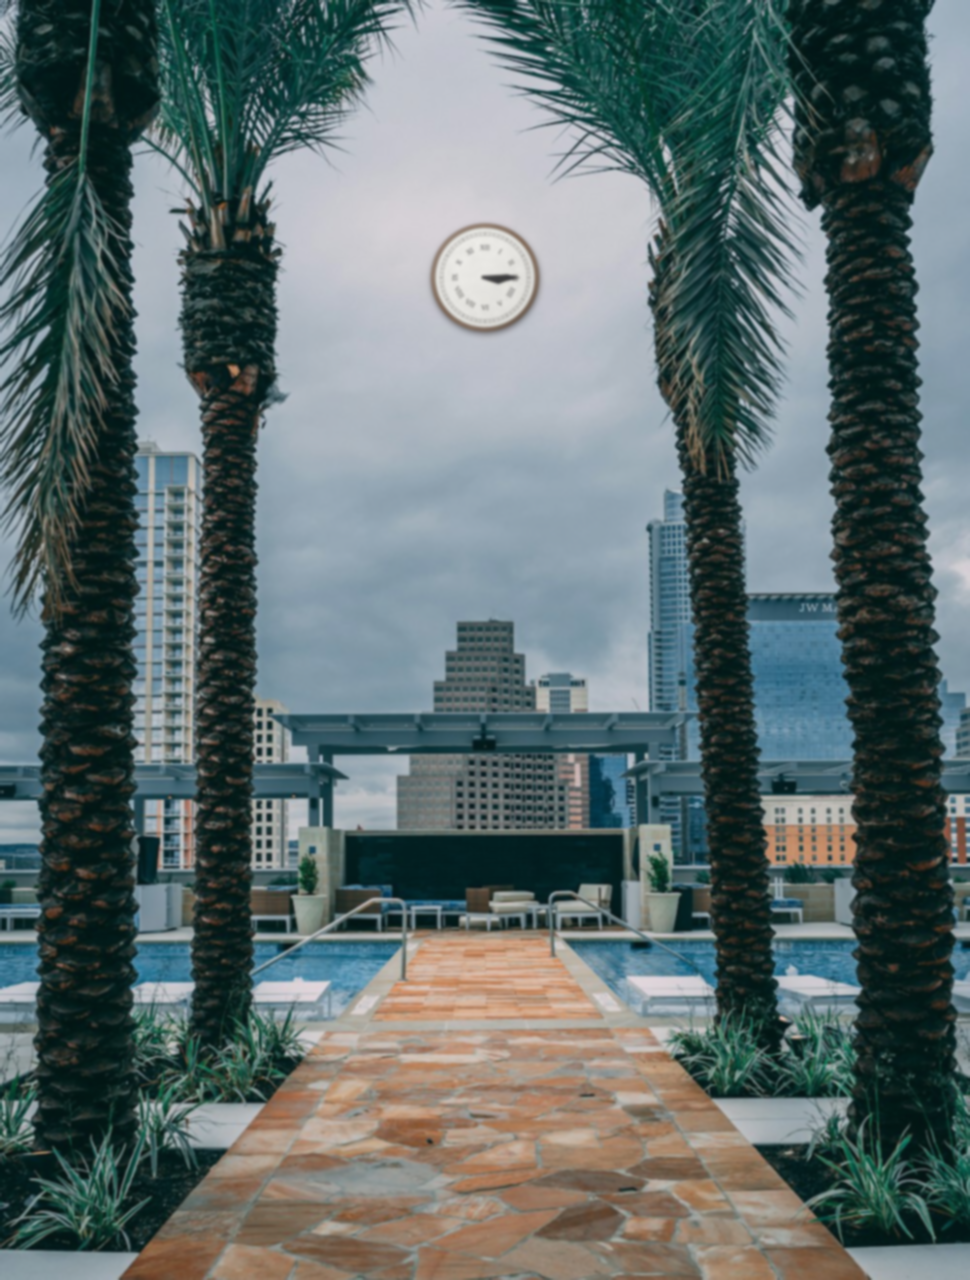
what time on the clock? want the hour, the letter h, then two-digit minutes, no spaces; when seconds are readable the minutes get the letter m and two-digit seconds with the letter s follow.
3h15
